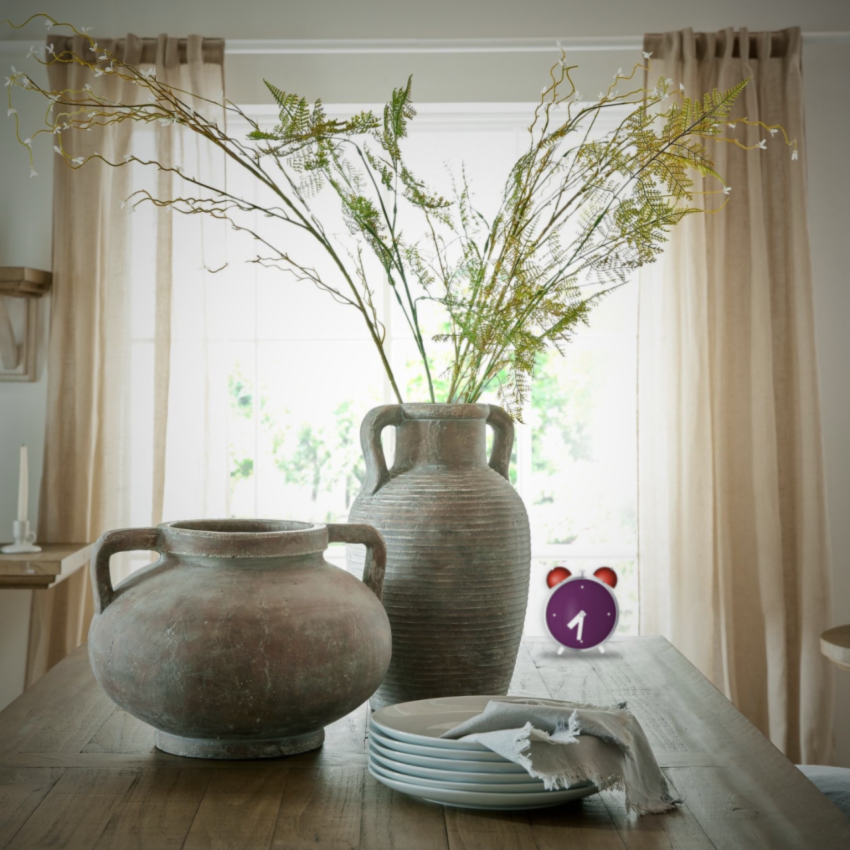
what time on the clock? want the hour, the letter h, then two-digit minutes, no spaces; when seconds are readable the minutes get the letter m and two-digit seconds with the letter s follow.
7h31
